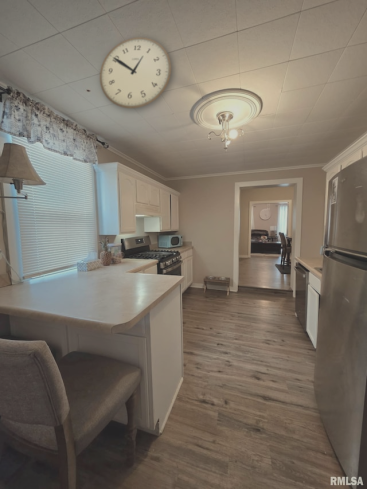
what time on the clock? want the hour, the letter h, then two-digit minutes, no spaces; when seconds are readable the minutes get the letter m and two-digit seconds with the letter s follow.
12h50
